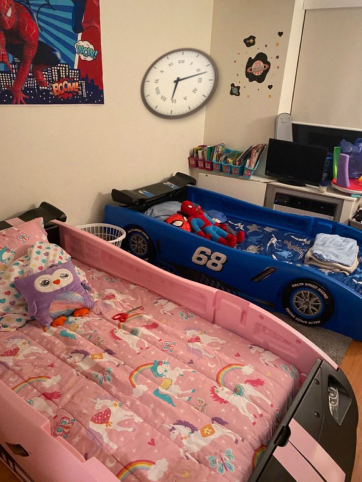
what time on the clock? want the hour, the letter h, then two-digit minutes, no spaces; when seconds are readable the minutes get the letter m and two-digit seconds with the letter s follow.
6h12
